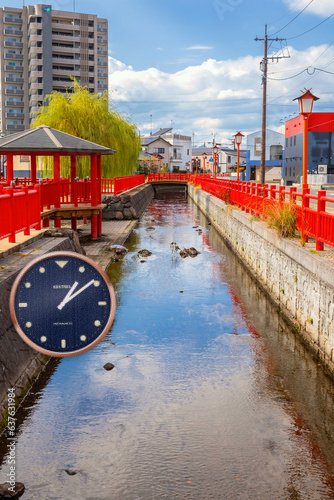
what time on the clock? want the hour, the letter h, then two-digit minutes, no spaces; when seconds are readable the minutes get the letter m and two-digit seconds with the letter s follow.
1h09
